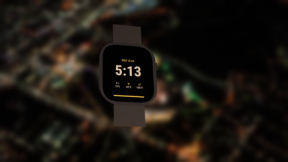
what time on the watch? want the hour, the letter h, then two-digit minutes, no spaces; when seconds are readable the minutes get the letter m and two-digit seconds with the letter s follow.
5h13
